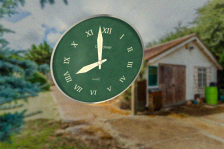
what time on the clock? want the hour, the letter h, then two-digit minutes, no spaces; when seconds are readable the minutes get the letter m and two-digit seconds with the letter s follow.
7h58
